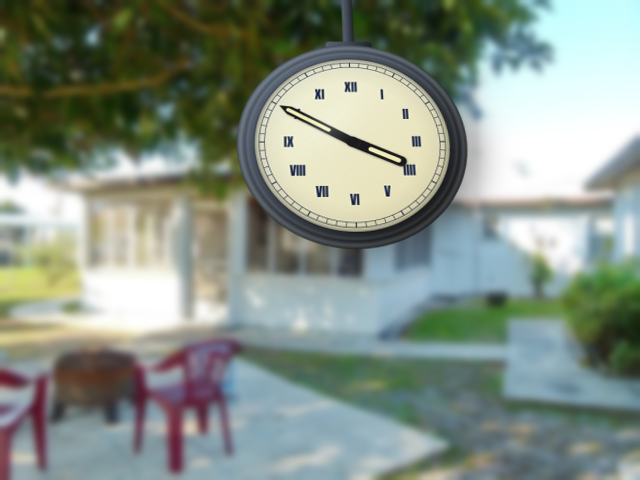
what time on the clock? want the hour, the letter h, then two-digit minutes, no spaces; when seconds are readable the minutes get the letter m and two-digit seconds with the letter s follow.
3h50
